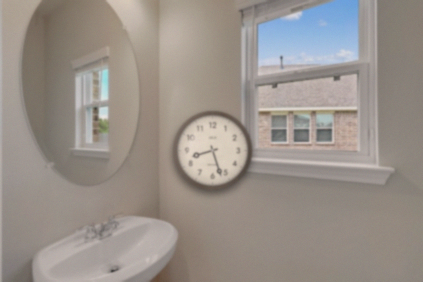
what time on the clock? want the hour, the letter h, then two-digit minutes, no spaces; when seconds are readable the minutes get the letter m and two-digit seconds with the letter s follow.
8h27
